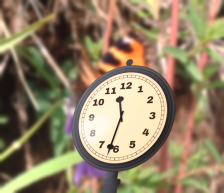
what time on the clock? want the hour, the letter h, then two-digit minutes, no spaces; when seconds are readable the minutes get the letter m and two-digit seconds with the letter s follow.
11h32
